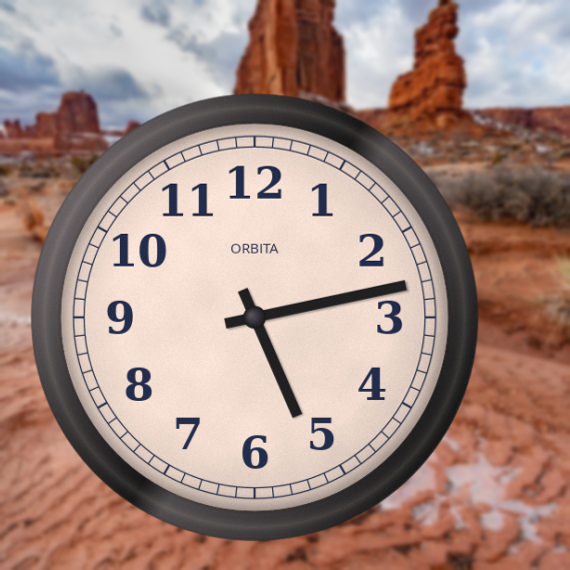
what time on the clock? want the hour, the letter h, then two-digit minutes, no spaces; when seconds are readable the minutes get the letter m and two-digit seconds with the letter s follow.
5h13
